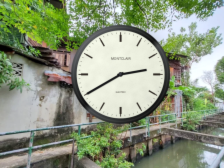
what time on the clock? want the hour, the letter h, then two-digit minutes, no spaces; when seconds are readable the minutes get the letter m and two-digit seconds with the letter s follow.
2h40
